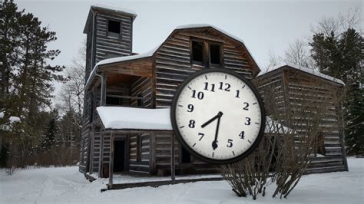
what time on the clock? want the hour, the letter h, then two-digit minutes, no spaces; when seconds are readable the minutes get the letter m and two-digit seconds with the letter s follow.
7h30
